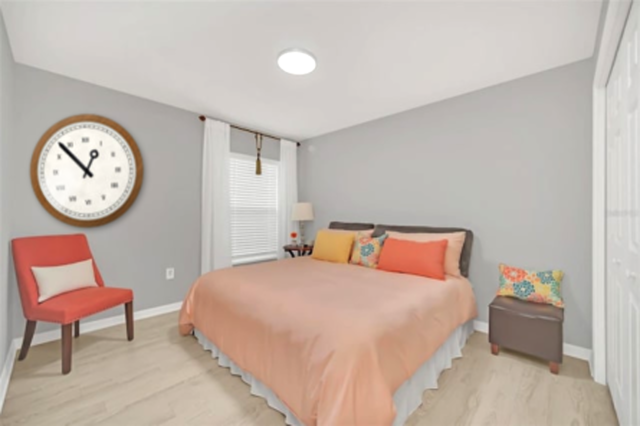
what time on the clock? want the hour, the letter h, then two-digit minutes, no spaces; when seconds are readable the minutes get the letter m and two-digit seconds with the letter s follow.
12h53
